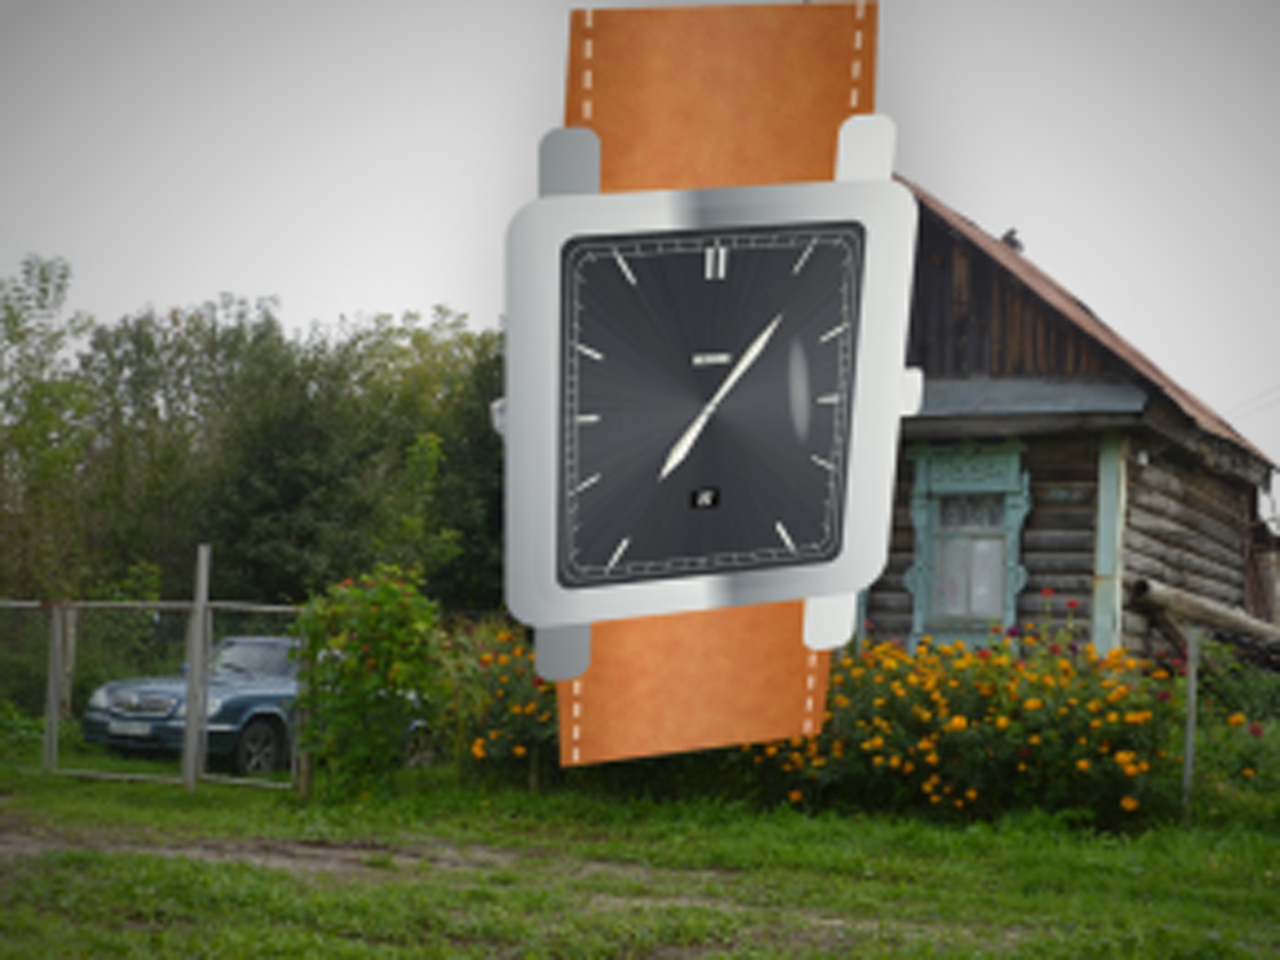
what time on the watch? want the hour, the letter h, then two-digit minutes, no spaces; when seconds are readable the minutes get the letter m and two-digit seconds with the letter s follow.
7h06
